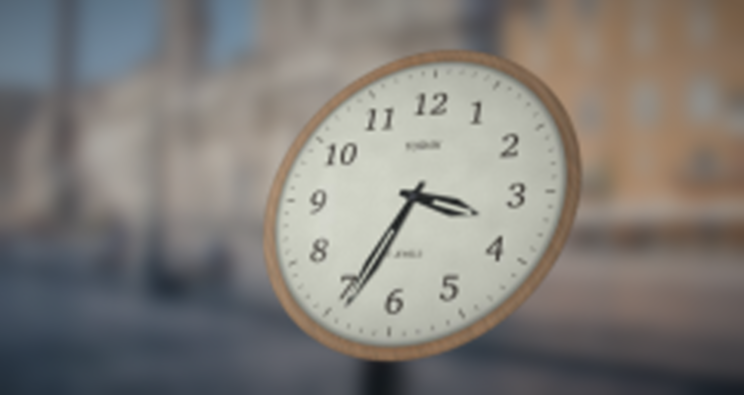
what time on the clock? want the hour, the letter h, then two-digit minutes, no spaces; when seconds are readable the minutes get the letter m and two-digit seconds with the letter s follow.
3h34
